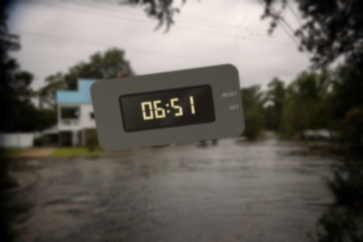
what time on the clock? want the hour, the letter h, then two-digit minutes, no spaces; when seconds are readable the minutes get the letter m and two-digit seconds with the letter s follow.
6h51
